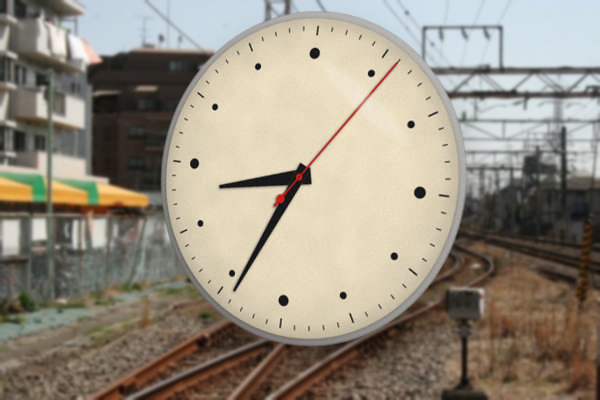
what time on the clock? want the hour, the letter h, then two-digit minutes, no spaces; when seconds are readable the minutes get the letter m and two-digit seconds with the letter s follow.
8h34m06s
